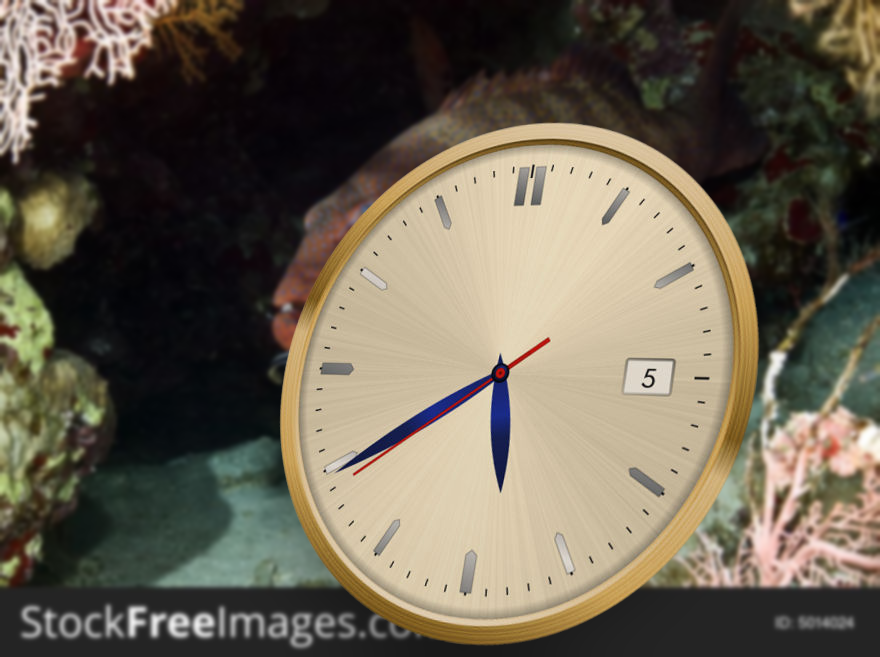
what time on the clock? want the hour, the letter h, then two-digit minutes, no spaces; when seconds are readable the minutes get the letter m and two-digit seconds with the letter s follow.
5h39m39s
